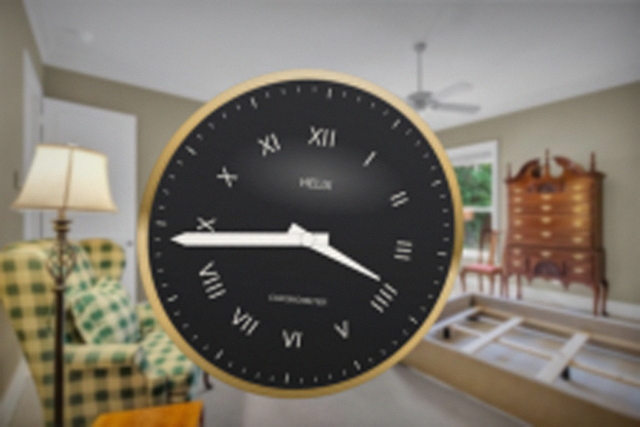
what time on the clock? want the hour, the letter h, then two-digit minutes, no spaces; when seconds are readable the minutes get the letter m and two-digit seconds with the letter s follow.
3h44
